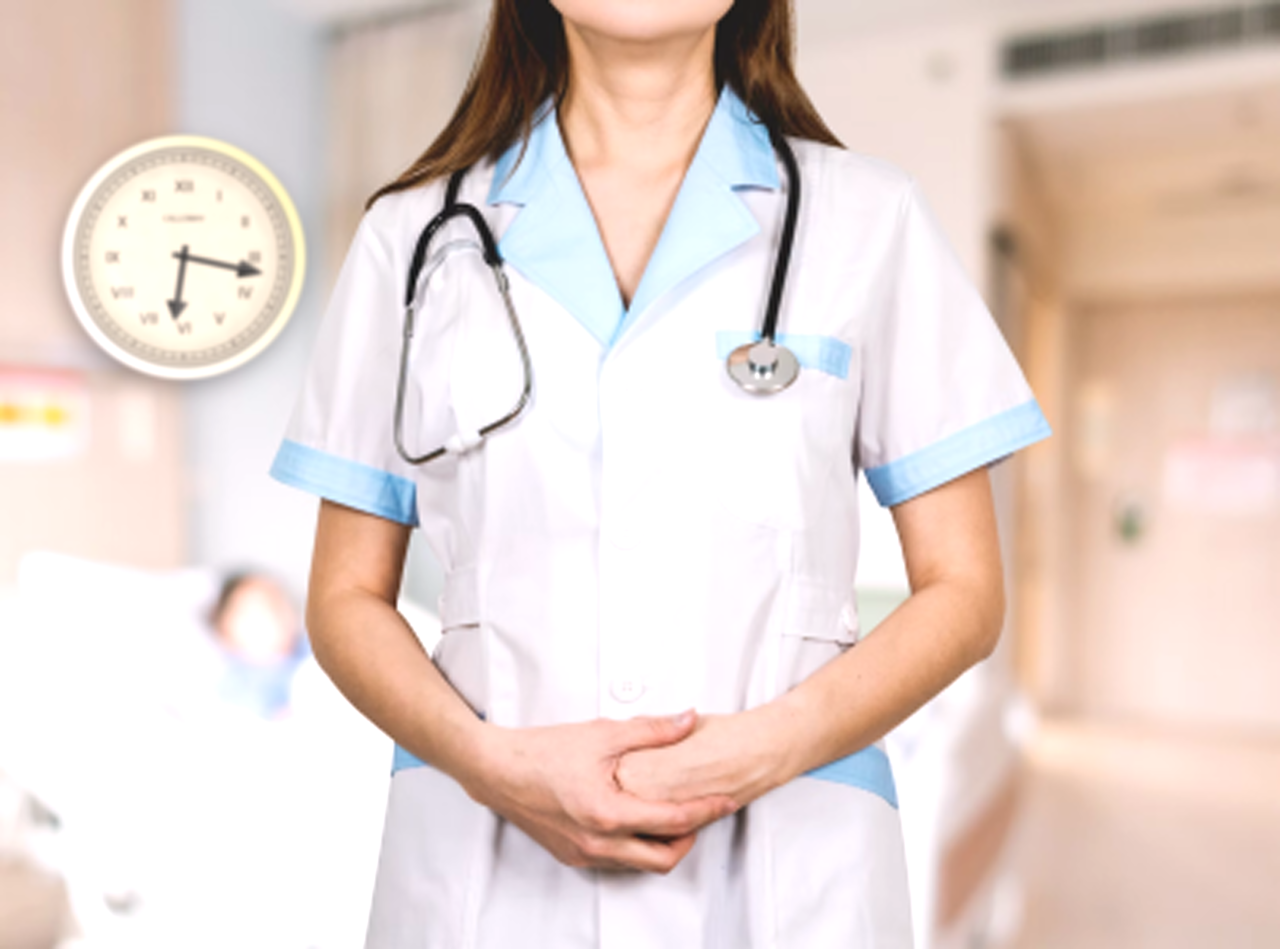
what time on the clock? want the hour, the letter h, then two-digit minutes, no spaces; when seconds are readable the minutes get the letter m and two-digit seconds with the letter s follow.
6h17
